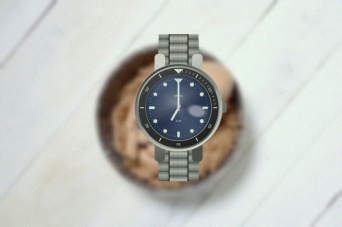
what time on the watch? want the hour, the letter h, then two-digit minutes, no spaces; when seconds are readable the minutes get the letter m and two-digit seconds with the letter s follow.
7h00
